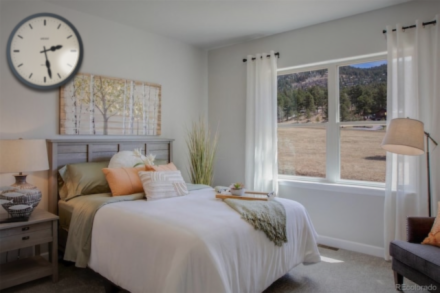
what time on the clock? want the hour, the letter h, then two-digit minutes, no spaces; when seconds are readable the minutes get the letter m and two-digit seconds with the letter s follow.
2h28
